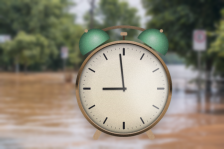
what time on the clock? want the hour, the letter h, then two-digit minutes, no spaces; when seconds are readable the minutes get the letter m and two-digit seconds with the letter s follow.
8h59
